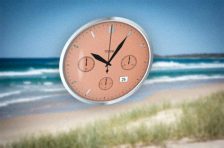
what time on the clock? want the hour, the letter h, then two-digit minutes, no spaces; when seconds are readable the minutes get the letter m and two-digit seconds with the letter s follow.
10h05
